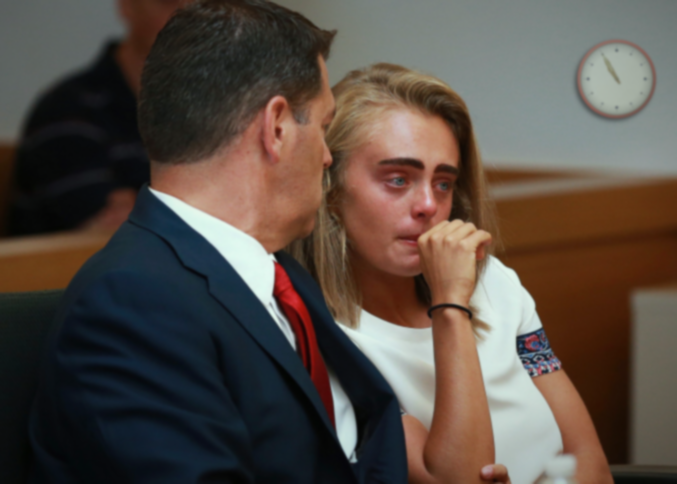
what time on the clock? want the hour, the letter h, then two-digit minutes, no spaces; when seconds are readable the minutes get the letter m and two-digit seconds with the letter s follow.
10h55
